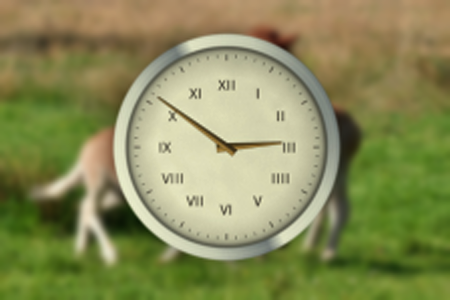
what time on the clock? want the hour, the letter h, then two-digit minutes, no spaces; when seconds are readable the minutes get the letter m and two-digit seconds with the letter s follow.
2h51
